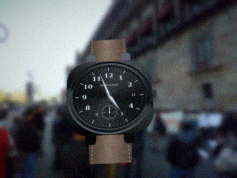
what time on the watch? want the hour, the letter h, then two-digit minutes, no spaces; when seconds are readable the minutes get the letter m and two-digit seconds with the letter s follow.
4h57
